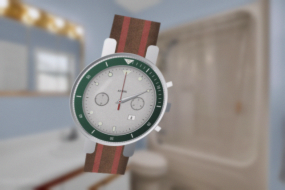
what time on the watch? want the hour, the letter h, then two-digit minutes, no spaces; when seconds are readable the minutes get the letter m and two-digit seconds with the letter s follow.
2h10
